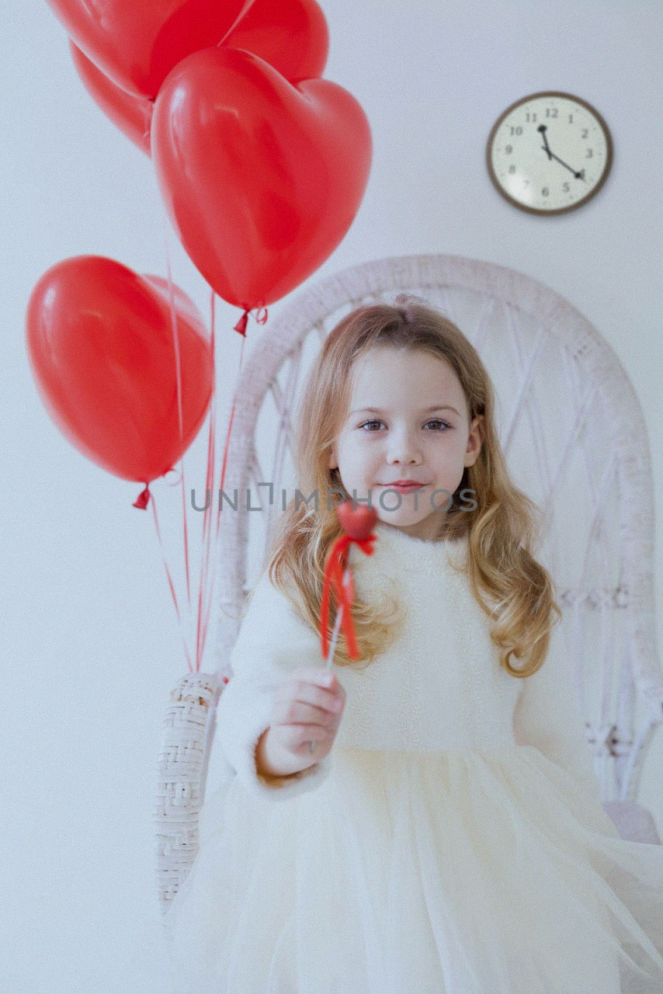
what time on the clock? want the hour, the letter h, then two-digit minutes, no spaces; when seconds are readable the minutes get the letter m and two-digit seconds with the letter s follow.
11h21
